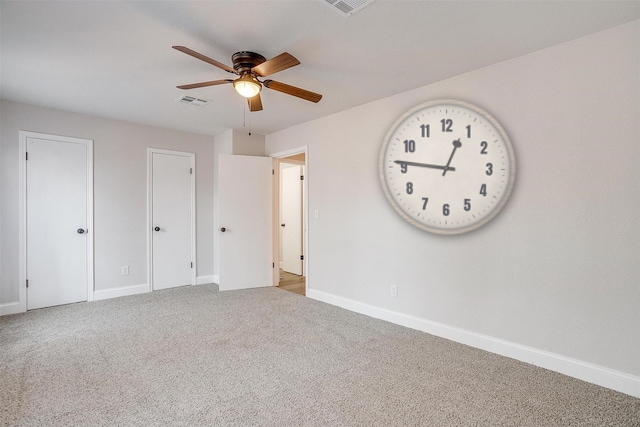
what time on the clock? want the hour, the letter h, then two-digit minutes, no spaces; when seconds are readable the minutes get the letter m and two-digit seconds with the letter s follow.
12h46
